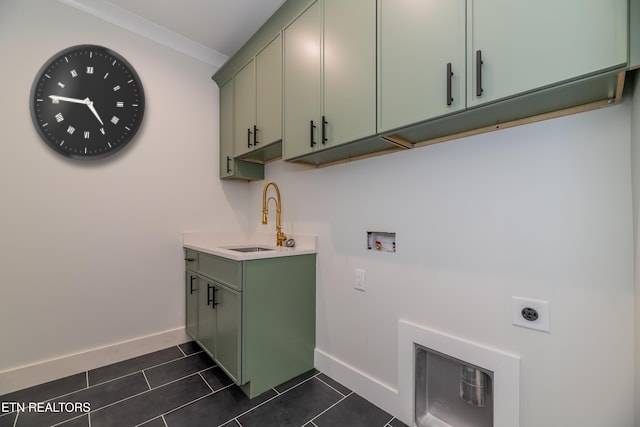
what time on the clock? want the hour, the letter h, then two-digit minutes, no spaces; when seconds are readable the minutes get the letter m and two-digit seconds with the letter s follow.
4h46
